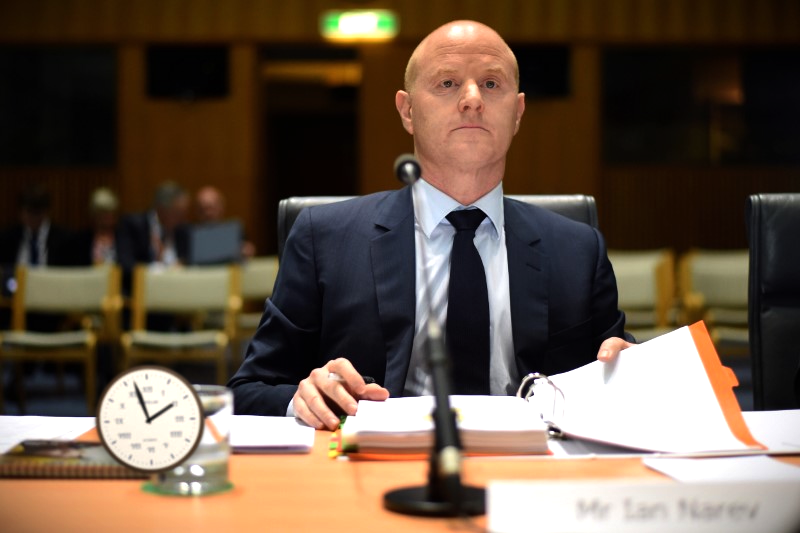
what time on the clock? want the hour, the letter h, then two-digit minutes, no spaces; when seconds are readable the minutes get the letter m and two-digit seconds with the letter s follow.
1h57
